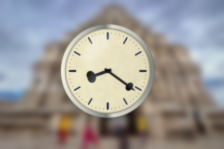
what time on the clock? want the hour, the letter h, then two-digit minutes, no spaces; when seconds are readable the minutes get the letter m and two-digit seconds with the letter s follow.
8h21
